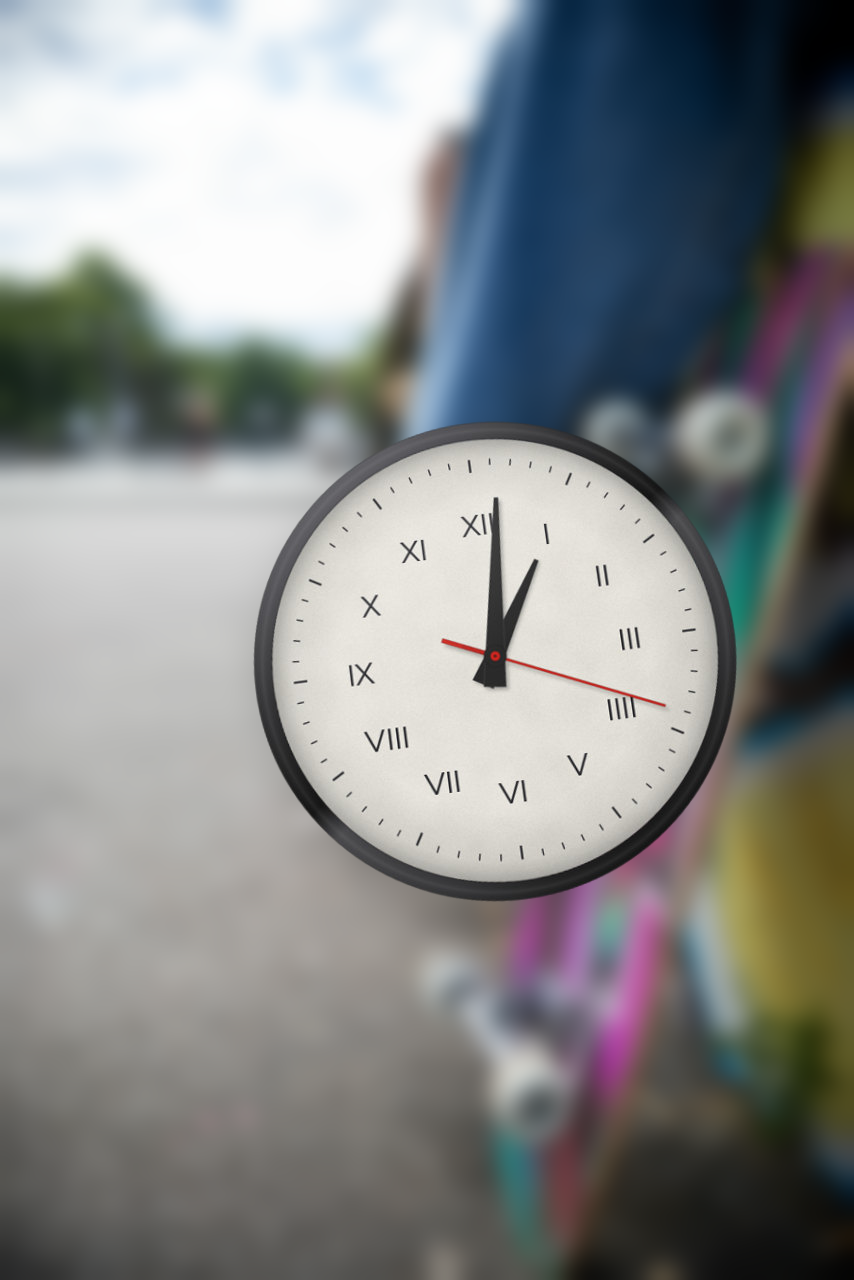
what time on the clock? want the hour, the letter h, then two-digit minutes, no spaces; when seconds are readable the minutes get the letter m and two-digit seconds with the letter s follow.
1h01m19s
